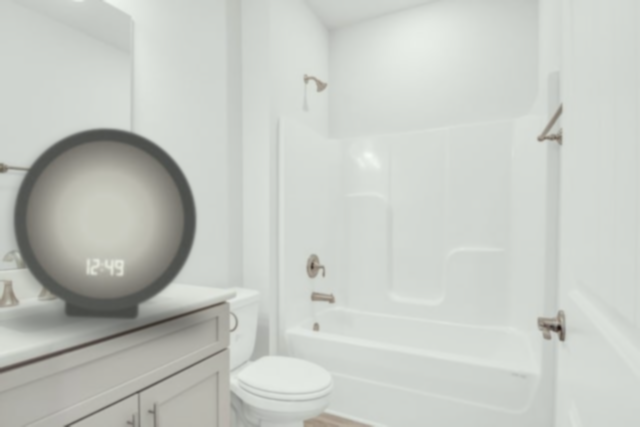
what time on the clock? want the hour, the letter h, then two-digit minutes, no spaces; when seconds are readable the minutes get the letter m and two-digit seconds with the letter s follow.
12h49
